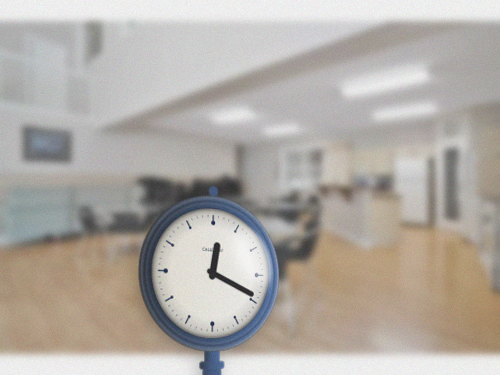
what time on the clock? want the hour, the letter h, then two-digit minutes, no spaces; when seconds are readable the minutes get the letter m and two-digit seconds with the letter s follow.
12h19
